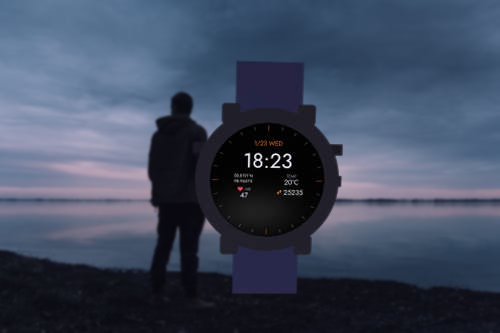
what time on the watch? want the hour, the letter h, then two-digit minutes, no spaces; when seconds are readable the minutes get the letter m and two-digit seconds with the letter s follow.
18h23
